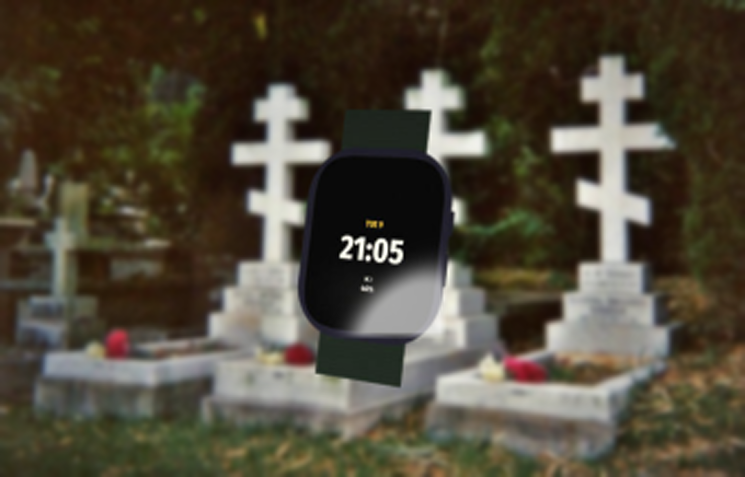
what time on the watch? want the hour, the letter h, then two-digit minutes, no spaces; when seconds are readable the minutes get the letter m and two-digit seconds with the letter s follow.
21h05
